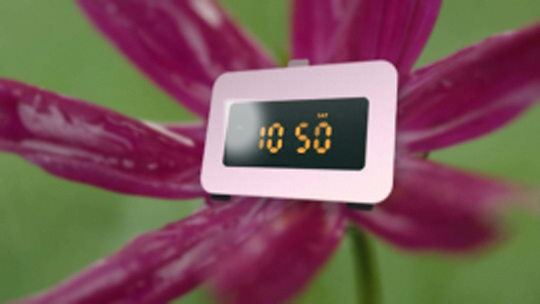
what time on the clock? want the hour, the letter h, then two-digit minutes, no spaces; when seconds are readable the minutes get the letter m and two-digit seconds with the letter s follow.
10h50
